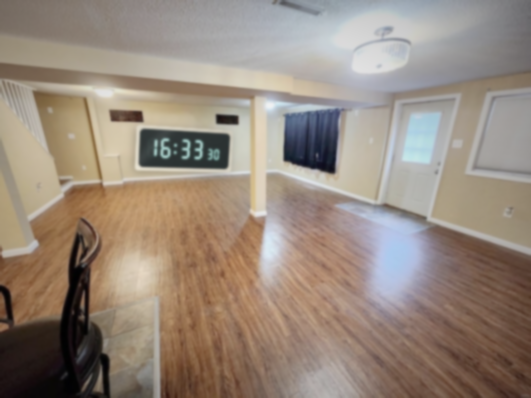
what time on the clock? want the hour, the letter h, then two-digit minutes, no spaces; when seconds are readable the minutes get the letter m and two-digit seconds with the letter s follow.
16h33
